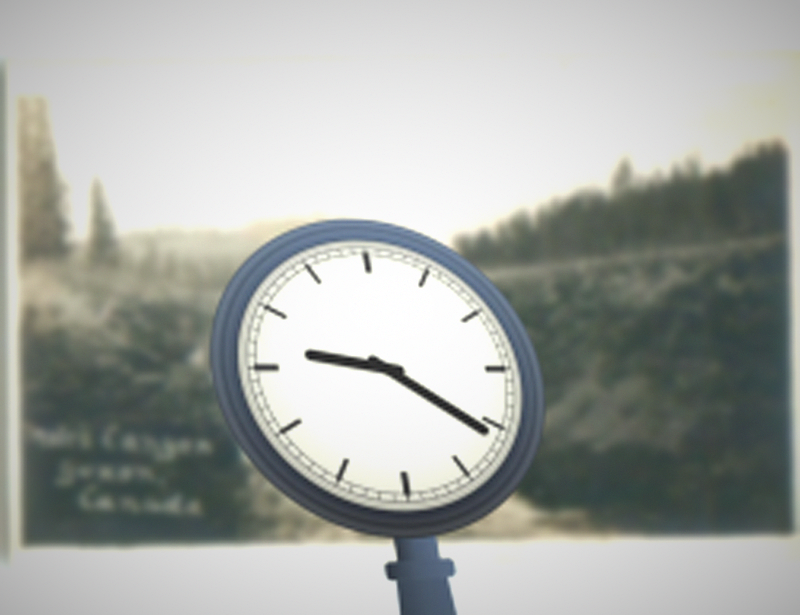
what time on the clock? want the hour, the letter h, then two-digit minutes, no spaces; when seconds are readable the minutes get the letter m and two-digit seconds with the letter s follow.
9h21
